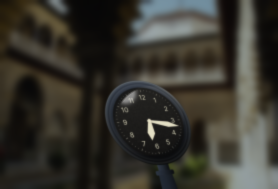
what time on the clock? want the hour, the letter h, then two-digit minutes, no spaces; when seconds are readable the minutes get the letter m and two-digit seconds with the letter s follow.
6h17
